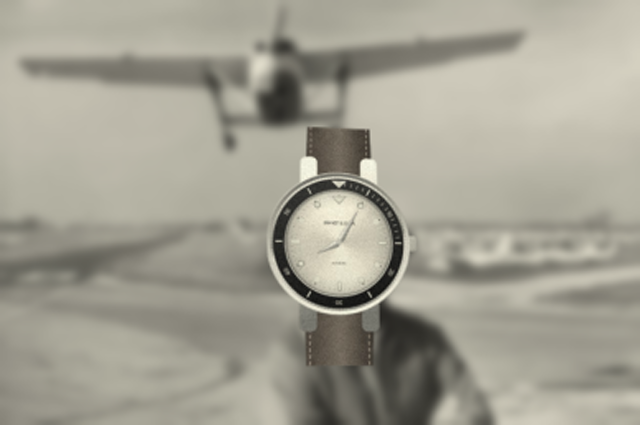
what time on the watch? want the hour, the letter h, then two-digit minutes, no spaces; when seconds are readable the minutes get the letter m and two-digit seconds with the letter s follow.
8h05
